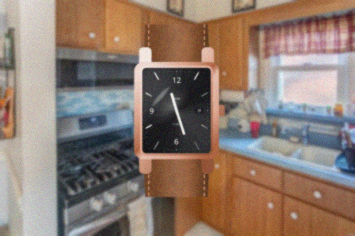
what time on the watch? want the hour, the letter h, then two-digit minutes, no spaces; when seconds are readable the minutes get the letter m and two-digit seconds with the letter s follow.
11h27
